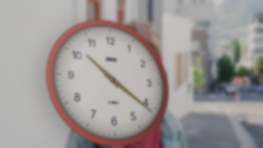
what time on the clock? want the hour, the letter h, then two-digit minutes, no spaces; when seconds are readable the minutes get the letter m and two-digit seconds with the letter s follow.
10h21
